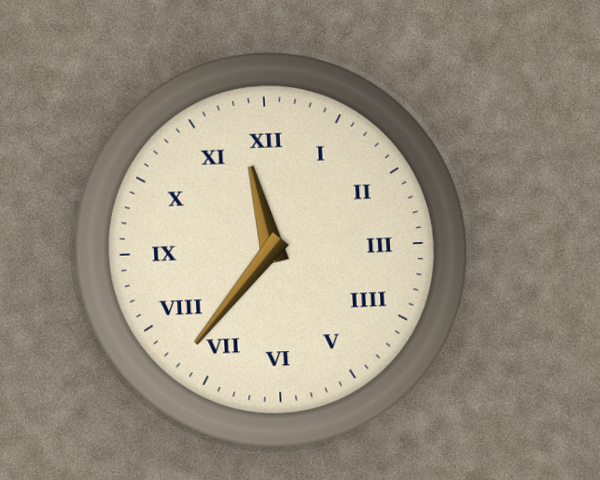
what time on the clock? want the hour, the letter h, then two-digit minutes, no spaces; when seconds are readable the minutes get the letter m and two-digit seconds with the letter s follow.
11h37
